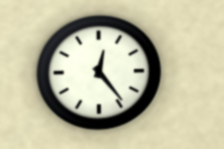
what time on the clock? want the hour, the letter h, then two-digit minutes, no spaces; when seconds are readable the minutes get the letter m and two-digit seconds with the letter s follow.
12h24
